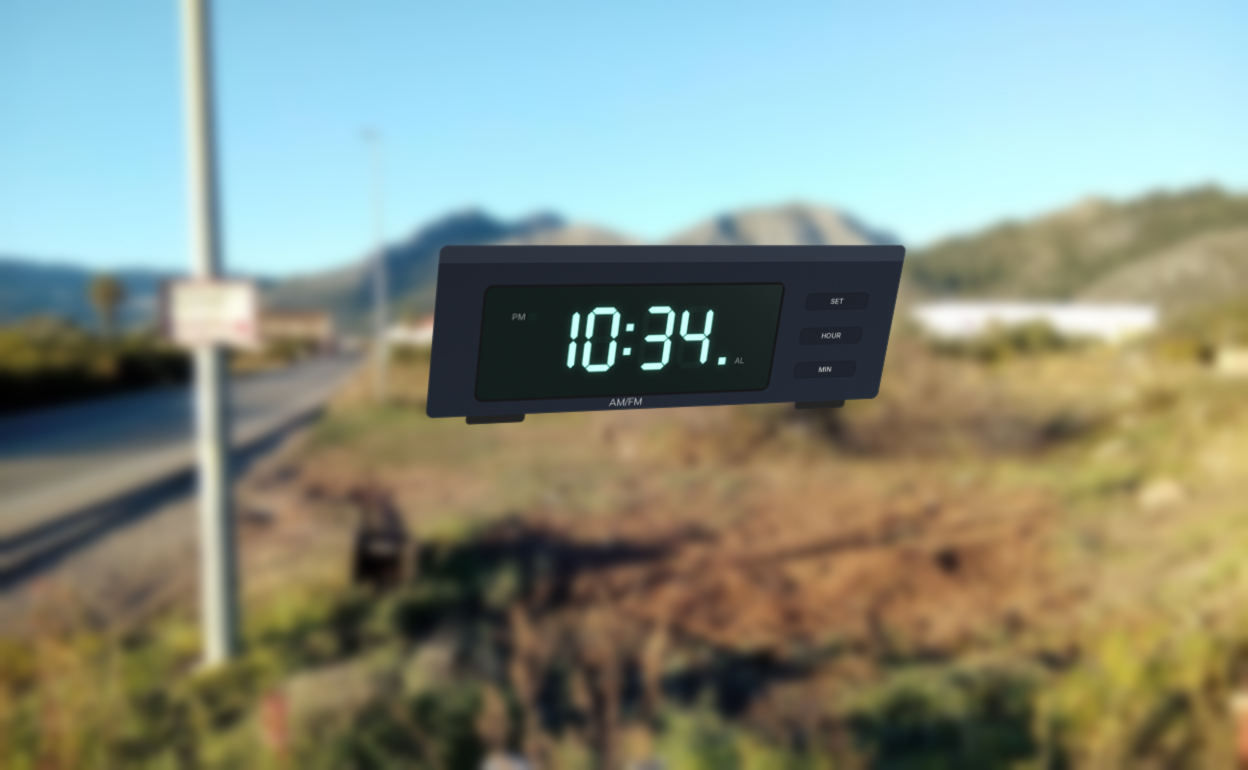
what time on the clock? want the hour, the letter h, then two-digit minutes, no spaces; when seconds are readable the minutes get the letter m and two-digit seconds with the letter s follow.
10h34
